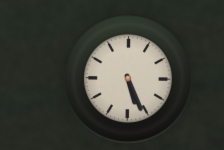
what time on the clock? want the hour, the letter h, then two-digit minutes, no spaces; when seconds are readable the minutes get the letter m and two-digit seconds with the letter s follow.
5h26
